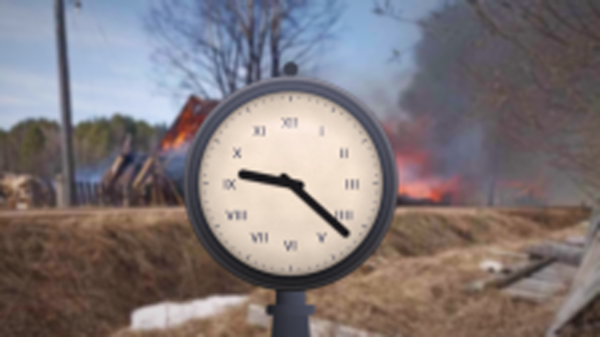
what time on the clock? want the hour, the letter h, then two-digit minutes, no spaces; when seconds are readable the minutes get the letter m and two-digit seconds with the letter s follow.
9h22
